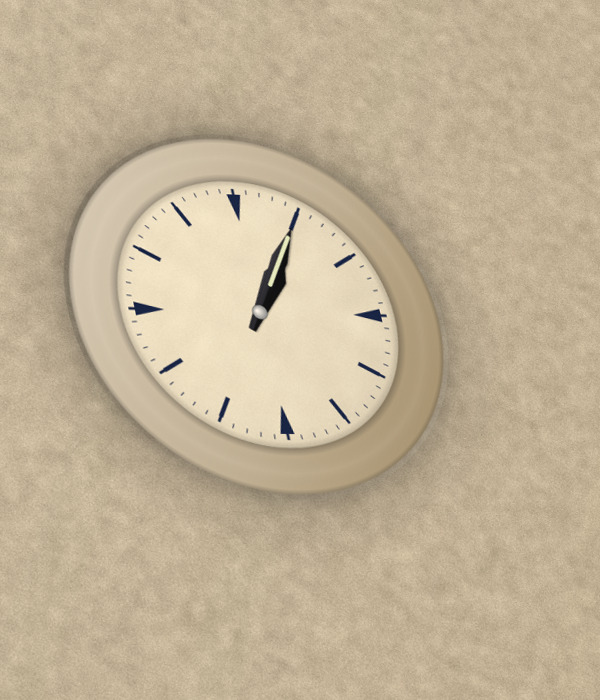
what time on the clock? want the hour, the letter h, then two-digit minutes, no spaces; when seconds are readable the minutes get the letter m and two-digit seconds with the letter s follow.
1h05
